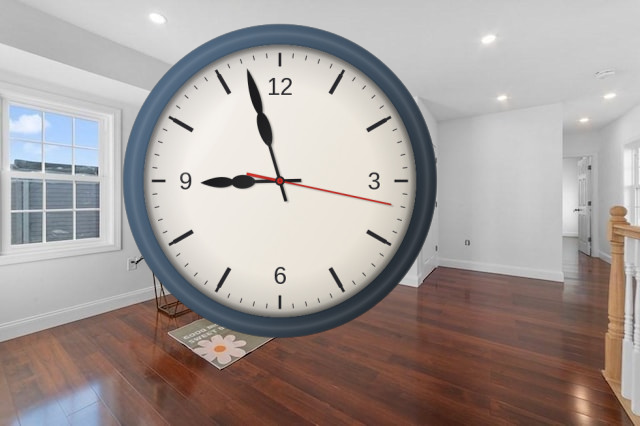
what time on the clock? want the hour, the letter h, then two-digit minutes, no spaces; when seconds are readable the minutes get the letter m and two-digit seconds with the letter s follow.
8h57m17s
